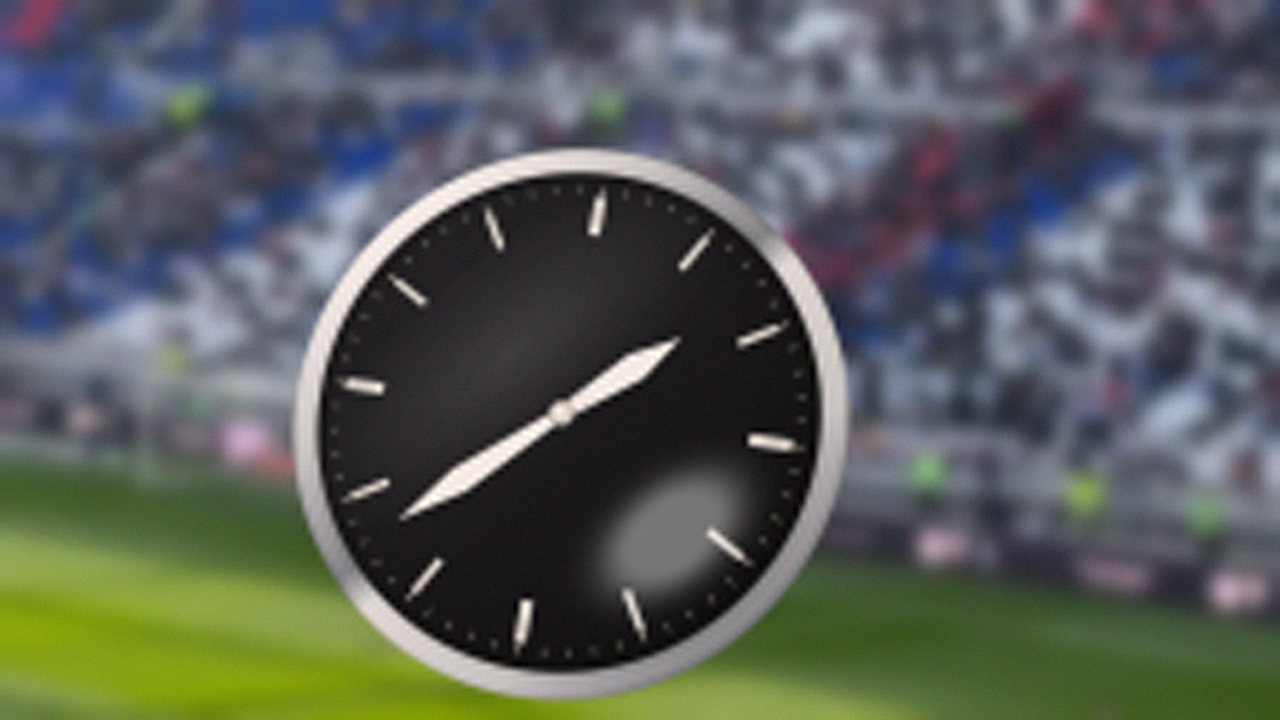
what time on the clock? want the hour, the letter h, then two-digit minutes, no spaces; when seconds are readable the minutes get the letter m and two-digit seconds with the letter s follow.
1h38
